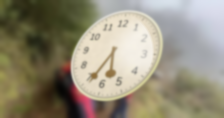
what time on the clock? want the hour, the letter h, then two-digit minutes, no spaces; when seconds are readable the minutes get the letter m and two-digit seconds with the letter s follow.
5h34
